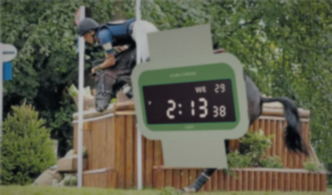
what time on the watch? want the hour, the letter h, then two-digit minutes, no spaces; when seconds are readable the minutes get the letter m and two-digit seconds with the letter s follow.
2h13
